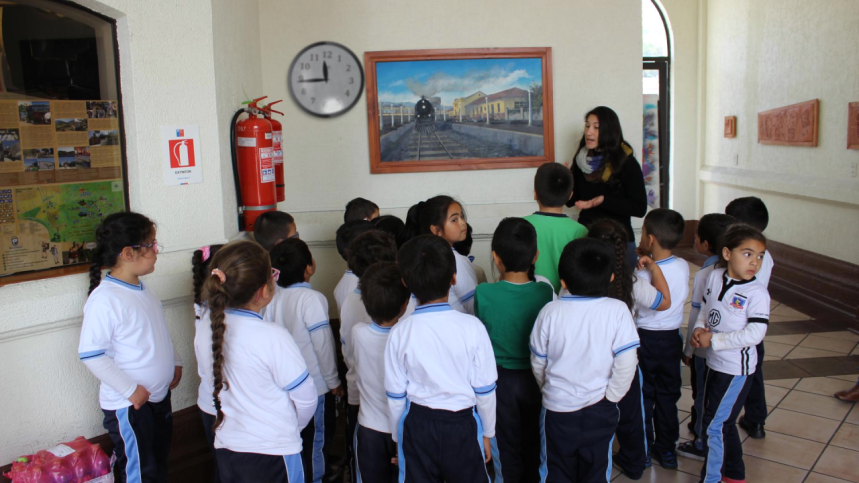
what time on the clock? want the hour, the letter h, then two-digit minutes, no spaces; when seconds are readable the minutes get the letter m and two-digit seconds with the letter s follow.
11h44
